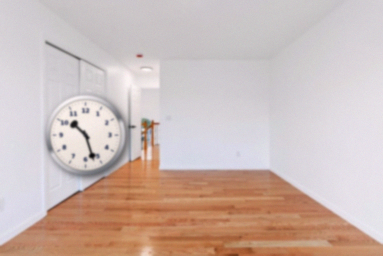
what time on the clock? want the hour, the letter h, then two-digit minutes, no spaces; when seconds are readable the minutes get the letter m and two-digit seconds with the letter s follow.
10h27
